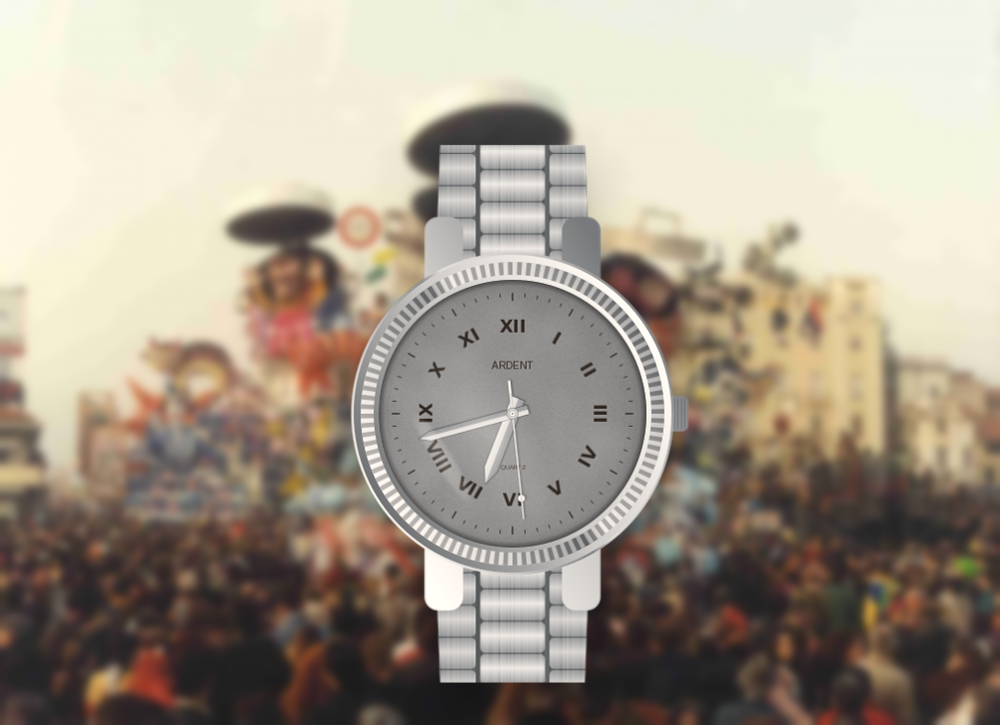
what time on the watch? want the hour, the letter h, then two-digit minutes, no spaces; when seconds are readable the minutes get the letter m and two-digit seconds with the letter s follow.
6h42m29s
